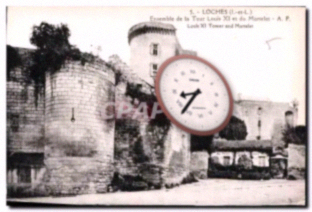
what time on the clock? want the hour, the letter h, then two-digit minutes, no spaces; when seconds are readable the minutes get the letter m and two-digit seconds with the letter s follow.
8h37
